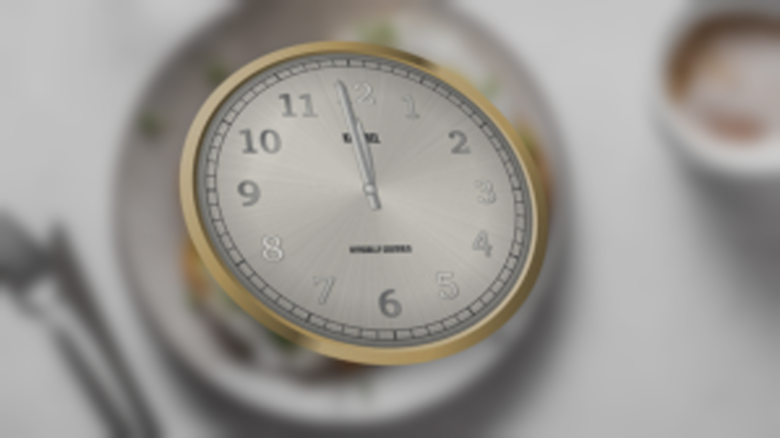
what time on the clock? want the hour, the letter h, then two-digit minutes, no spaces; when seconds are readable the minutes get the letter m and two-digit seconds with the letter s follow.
11h59
